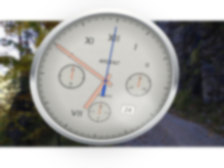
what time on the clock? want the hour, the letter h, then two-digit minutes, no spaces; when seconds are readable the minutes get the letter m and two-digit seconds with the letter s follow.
6h50
